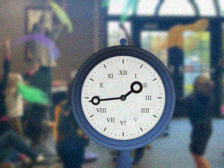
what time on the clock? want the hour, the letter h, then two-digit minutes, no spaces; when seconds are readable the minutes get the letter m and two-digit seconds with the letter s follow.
1h44
